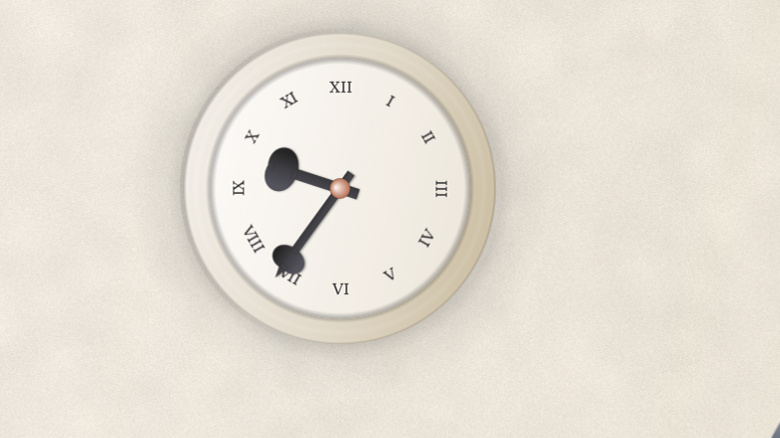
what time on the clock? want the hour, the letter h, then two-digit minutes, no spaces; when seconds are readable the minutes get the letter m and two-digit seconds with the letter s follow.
9h36
